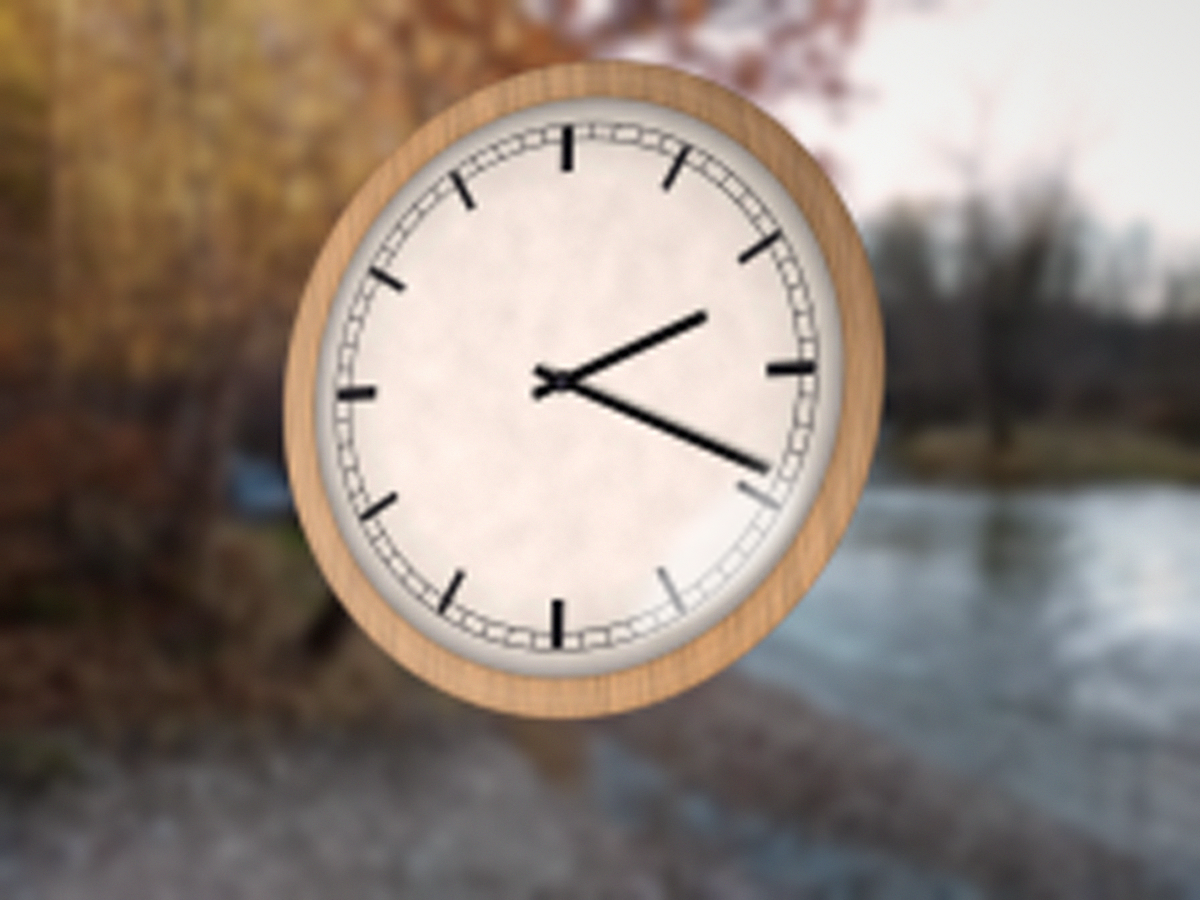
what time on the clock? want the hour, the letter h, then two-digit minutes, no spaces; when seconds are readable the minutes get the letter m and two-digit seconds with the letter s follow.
2h19
